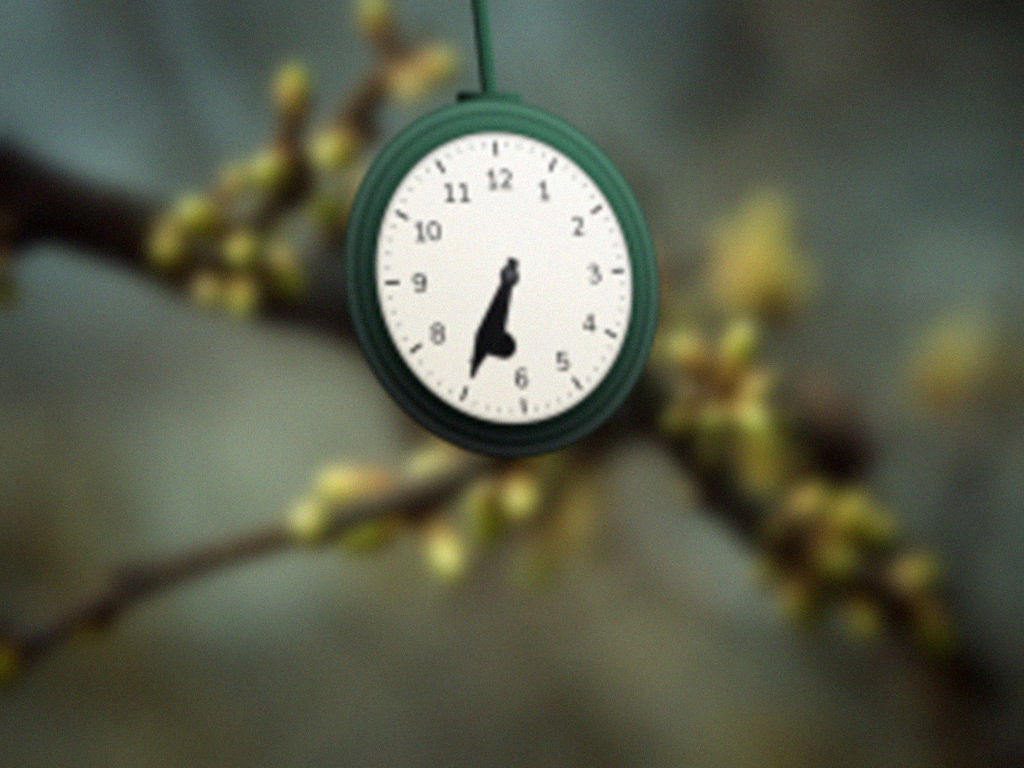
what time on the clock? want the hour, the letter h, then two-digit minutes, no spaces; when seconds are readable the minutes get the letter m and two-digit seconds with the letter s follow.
6h35
